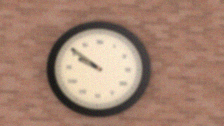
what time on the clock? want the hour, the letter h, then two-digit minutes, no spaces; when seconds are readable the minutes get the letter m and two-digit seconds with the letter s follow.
9h51
